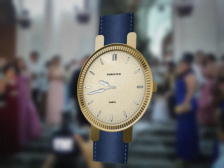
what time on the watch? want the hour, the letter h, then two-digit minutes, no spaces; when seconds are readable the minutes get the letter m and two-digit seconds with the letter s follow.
9h43
